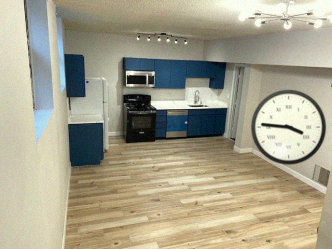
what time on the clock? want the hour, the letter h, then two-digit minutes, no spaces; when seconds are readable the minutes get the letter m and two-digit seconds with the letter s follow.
3h46
